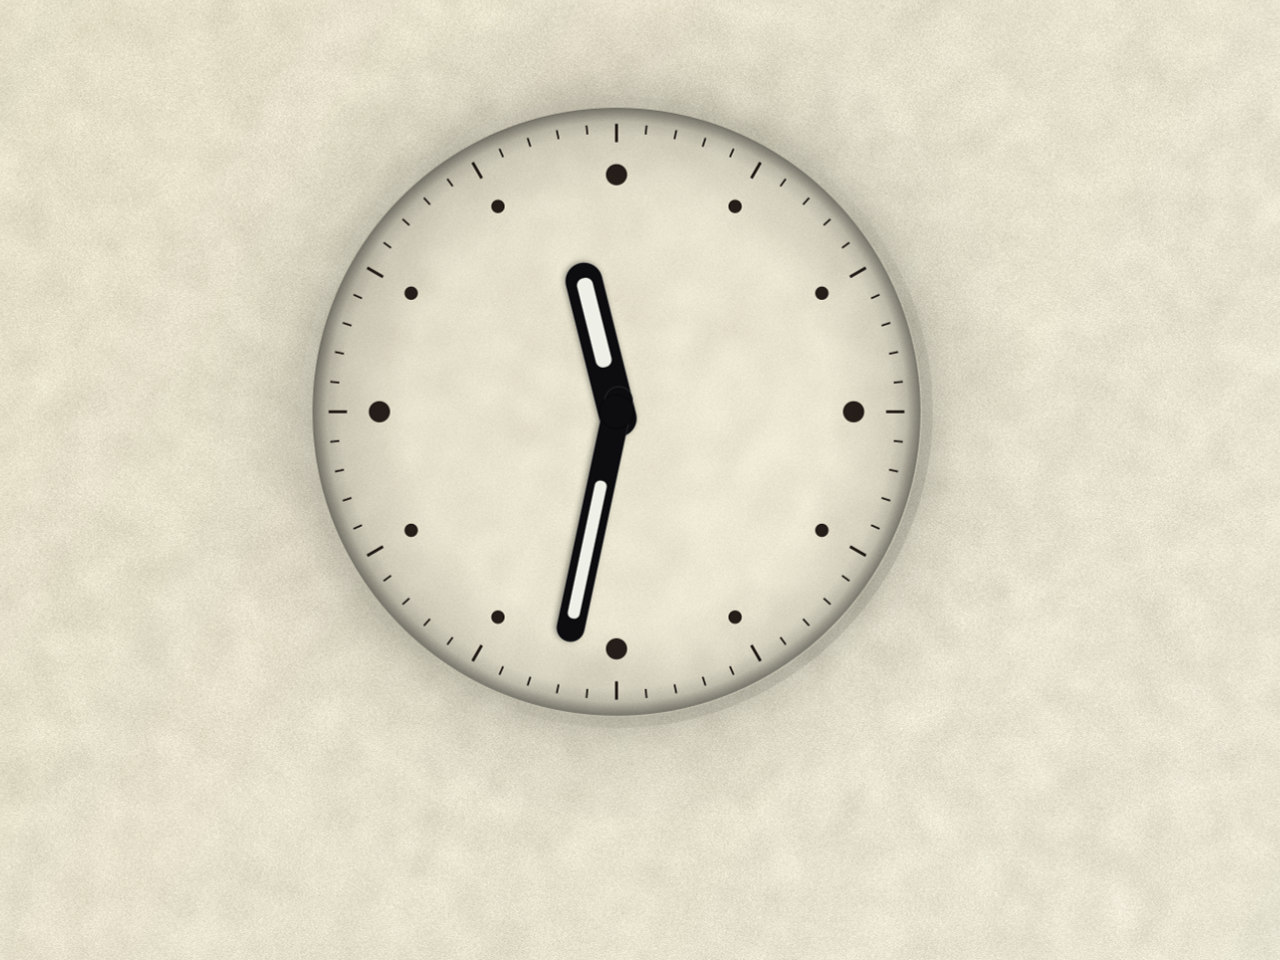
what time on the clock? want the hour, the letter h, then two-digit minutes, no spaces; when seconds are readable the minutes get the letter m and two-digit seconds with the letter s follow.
11h32
